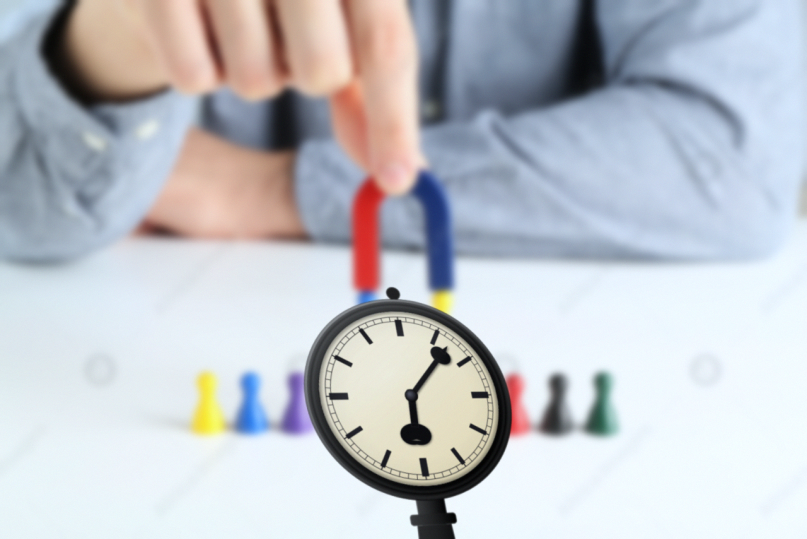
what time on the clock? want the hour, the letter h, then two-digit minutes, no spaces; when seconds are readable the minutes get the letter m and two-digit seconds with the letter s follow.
6h07
